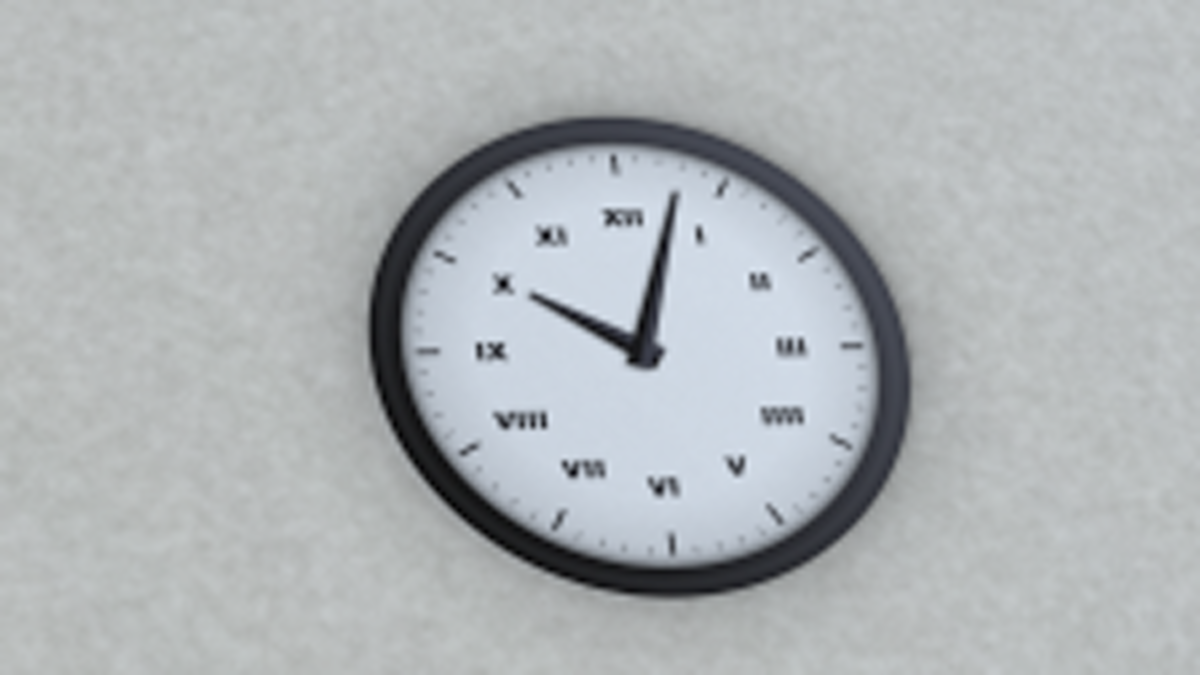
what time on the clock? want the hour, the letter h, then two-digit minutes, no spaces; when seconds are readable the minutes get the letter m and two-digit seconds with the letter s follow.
10h03
